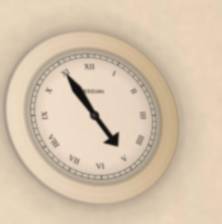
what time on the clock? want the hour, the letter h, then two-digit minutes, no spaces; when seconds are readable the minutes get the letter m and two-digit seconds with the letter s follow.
4h55
